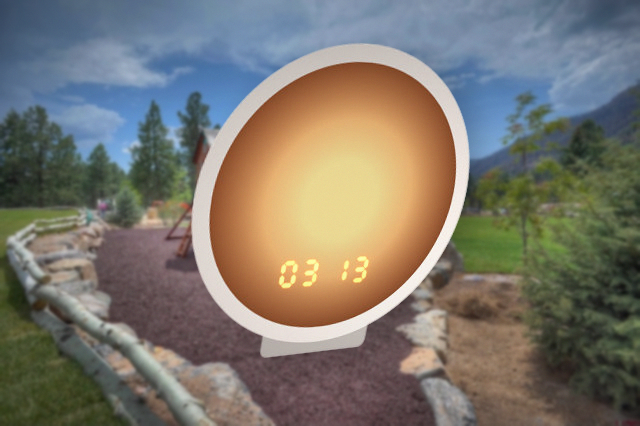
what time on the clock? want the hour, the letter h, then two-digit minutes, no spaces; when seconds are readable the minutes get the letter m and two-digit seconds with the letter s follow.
3h13
